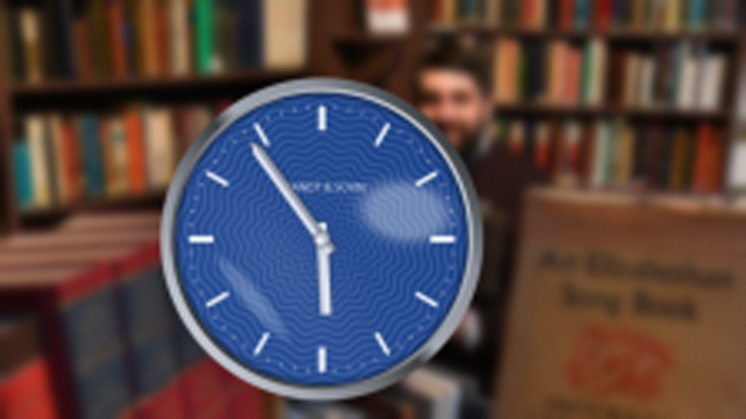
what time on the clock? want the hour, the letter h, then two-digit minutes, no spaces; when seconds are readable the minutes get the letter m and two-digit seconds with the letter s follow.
5h54
